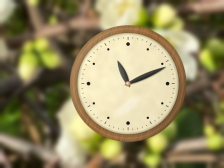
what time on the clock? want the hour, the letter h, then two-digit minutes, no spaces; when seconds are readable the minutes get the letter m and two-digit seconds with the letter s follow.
11h11
